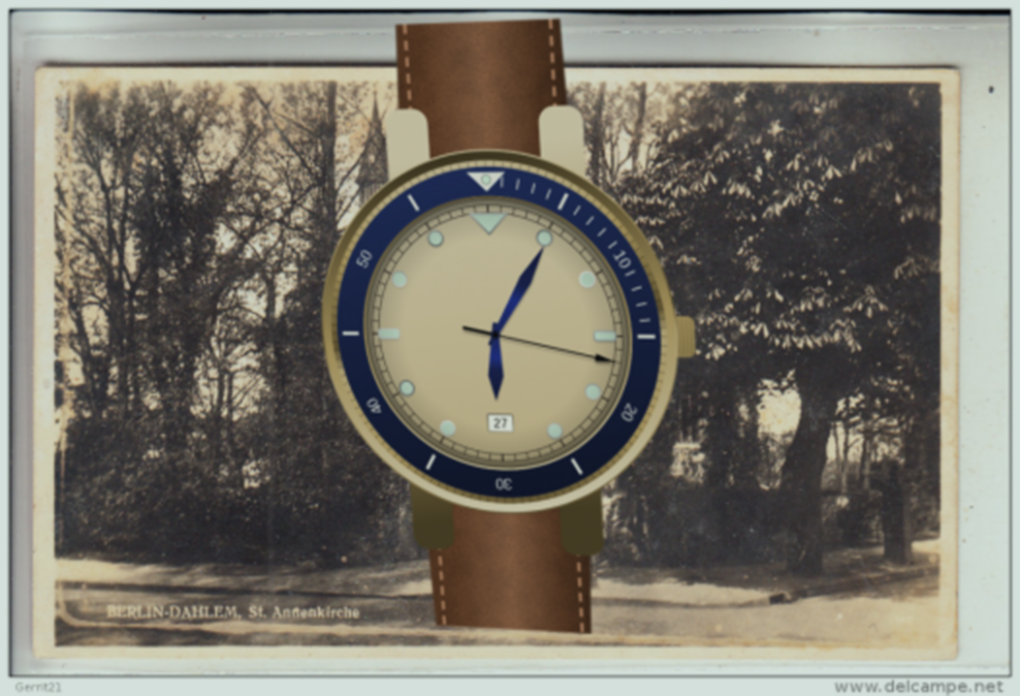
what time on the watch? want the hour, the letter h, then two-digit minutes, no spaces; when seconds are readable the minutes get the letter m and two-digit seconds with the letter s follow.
6h05m17s
